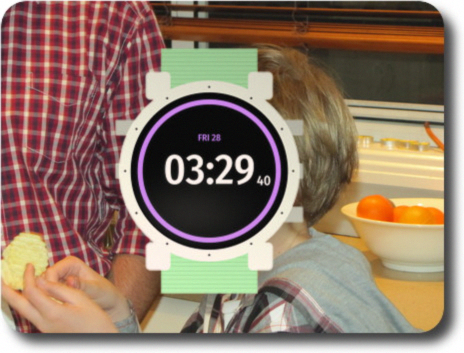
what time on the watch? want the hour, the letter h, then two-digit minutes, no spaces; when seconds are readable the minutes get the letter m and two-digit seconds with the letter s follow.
3h29m40s
